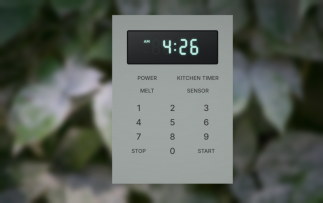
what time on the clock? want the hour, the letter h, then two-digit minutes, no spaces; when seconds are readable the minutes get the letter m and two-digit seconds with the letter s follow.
4h26
